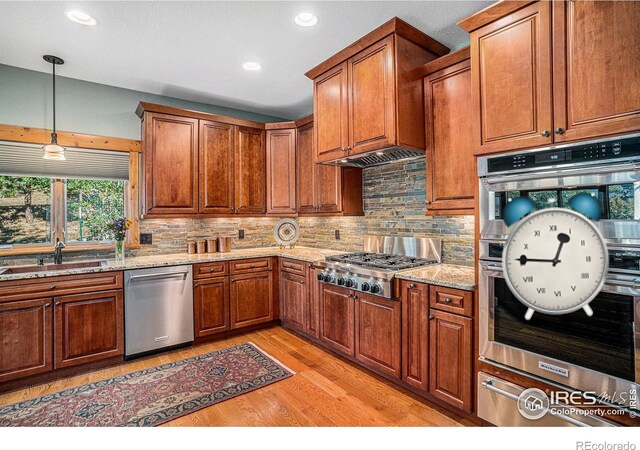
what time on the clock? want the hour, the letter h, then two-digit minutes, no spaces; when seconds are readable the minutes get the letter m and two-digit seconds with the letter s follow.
12h46
